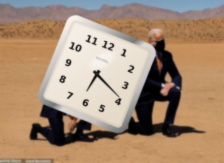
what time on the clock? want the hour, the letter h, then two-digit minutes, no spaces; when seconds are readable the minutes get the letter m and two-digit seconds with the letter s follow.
6h19
